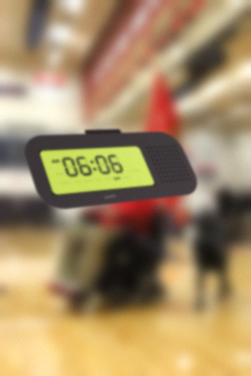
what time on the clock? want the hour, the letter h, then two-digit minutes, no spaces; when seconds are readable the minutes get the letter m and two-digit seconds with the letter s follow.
6h06
